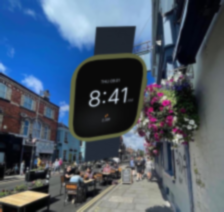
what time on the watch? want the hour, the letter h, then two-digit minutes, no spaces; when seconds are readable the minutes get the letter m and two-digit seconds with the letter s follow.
8h41
